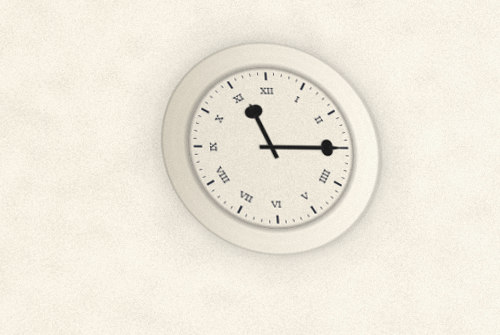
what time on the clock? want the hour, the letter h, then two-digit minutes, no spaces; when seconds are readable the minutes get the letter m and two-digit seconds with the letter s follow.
11h15
